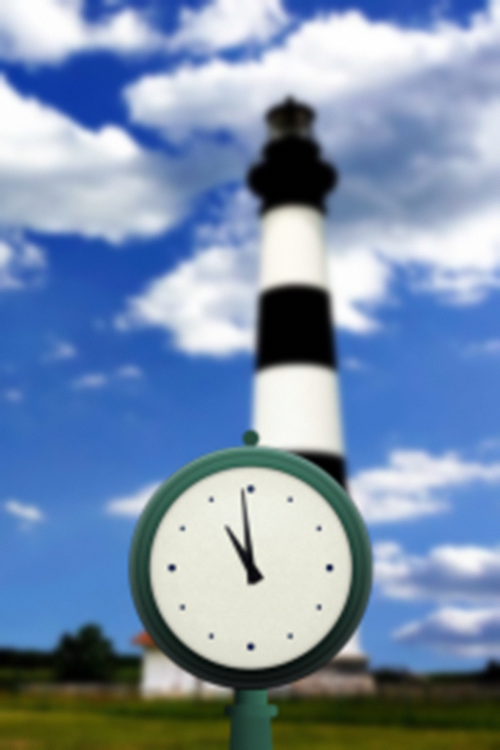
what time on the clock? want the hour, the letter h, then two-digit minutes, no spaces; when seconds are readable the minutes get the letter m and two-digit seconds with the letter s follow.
10h59
